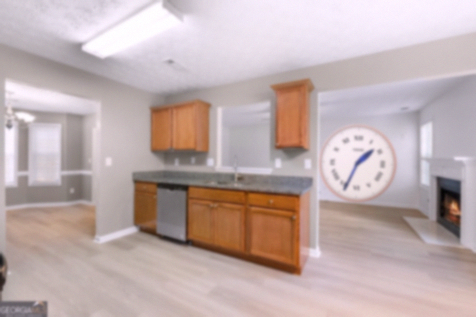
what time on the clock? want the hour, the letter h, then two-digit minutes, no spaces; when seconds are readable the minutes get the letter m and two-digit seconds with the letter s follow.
1h34
